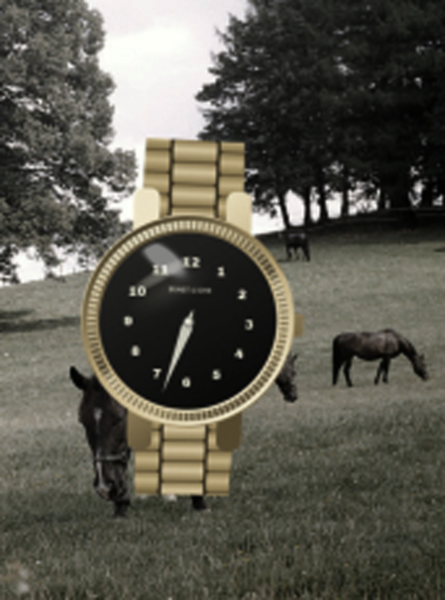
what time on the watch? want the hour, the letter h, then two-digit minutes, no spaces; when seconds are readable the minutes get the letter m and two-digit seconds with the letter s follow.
6h33
